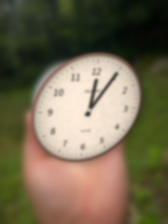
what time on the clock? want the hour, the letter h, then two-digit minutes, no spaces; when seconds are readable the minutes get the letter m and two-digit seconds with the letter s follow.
12h05
